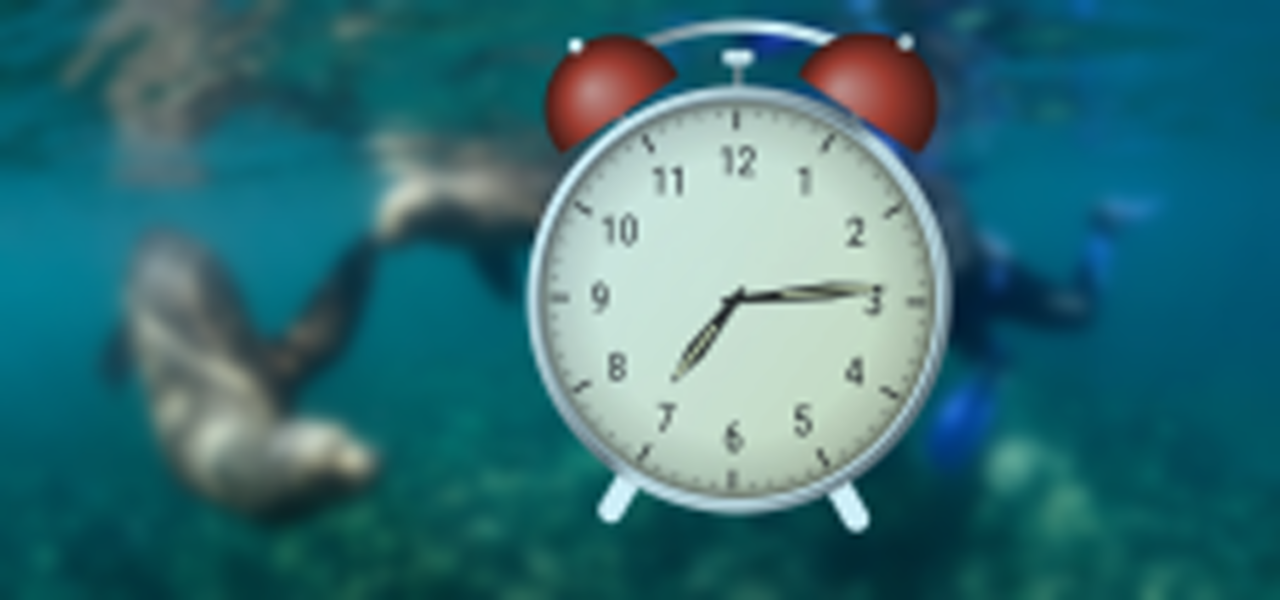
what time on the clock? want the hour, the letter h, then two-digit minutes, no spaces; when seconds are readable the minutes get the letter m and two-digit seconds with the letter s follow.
7h14
